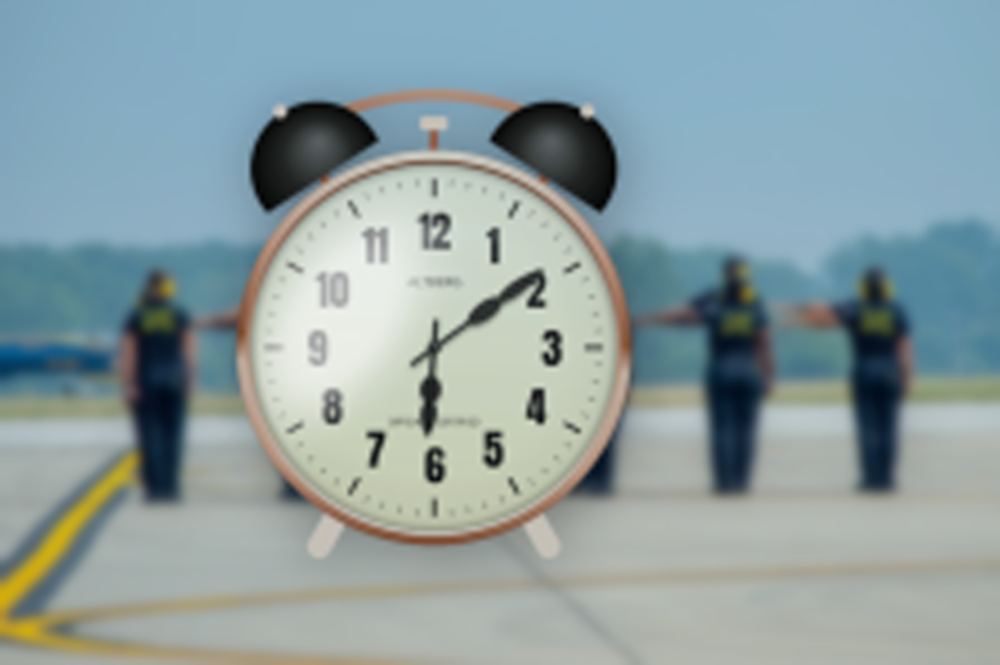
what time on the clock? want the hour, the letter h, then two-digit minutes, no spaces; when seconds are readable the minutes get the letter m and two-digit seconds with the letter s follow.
6h09
